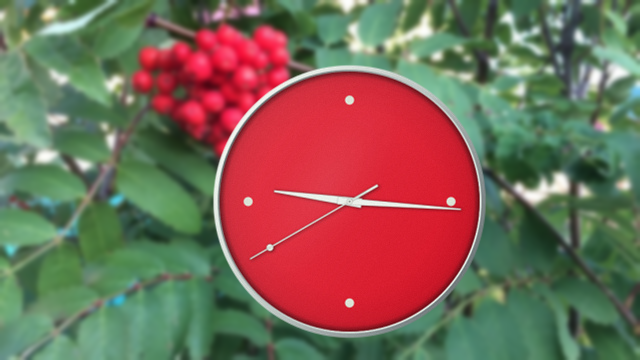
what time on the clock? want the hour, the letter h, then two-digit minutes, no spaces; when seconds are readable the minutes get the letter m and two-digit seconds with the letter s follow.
9h15m40s
